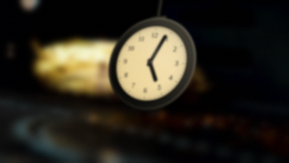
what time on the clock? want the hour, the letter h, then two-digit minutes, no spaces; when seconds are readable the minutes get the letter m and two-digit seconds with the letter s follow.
5h04
